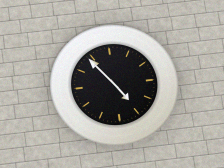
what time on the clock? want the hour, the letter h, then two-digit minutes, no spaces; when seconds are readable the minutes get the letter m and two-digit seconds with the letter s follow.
4h54
